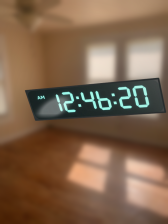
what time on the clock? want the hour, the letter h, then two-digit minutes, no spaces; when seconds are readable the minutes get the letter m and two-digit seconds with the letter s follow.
12h46m20s
